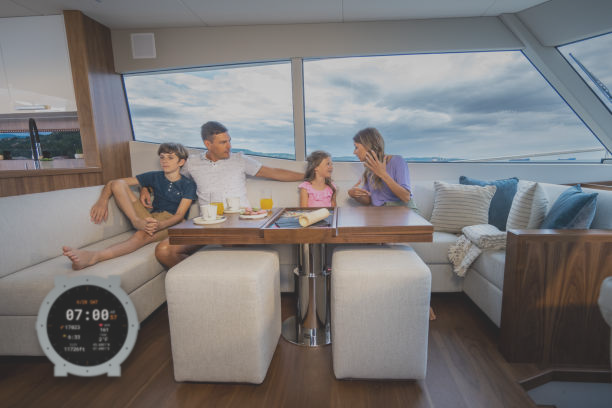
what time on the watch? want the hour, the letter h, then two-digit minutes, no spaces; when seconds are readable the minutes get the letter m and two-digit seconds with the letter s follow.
7h00
